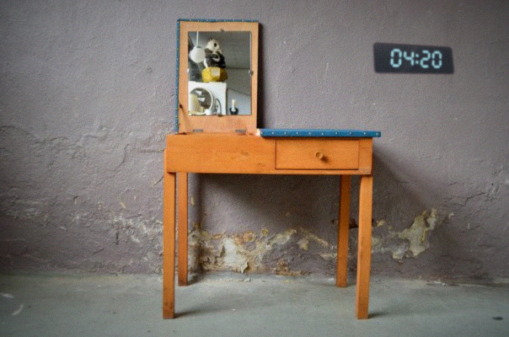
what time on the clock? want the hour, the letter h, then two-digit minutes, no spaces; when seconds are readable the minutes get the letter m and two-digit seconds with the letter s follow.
4h20
